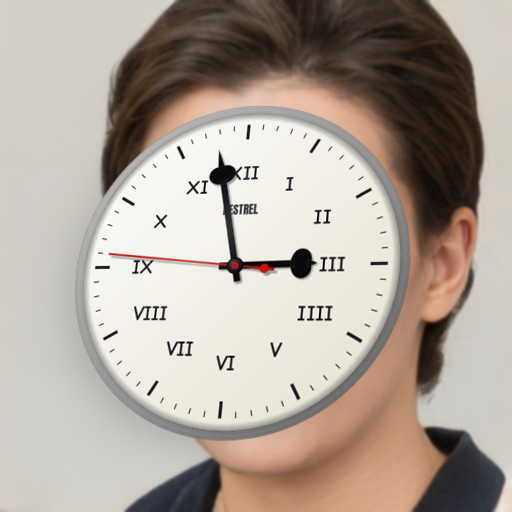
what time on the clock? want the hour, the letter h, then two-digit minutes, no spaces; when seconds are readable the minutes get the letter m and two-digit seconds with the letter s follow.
2h57m46s
